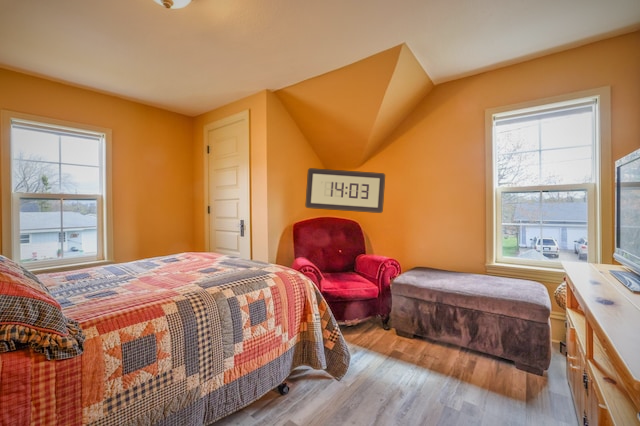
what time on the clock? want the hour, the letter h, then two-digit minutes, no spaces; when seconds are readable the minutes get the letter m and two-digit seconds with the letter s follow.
14h03
